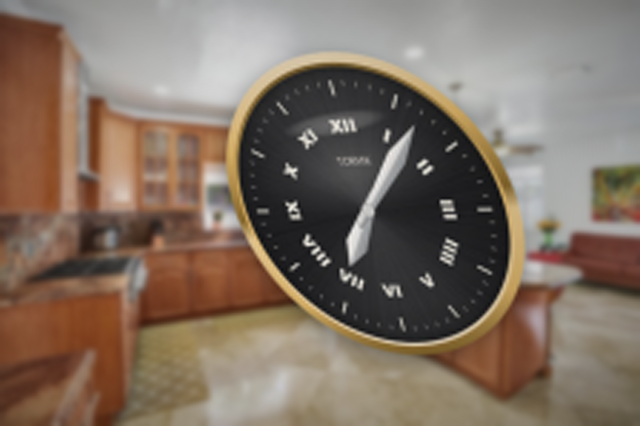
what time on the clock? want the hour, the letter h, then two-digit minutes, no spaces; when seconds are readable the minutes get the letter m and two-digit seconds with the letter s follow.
7h07
